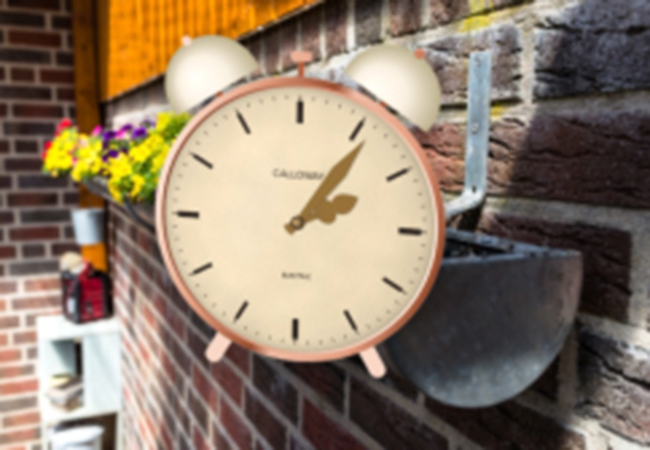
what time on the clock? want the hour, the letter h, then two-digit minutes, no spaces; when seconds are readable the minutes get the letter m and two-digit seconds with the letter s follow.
2h06
